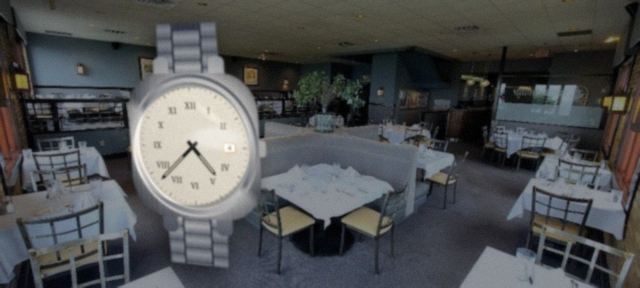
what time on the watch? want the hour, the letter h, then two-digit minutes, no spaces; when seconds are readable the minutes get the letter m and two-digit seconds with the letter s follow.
4h38
